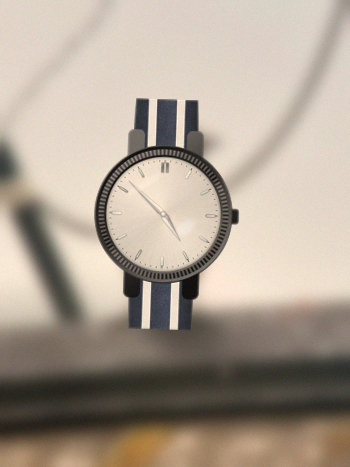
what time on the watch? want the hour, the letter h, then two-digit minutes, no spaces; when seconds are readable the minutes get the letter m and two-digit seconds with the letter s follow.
4h52
